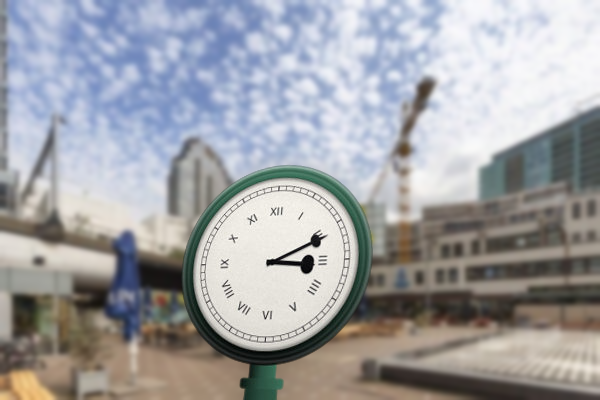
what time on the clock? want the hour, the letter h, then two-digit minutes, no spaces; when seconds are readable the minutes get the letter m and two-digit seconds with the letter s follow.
3h11
